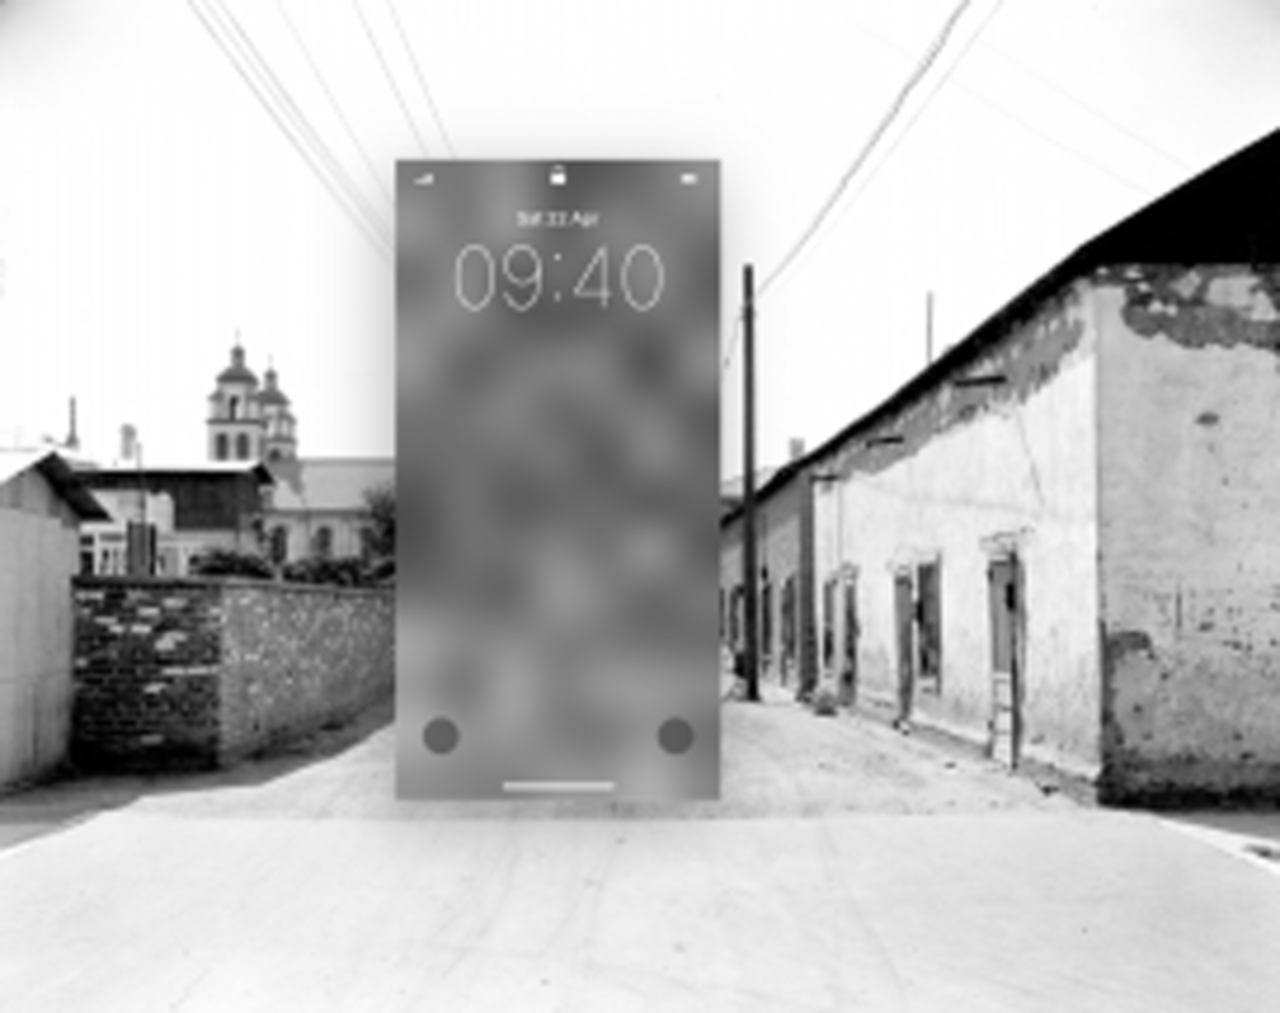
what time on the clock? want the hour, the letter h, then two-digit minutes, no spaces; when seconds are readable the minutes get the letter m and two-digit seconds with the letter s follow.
9h40
